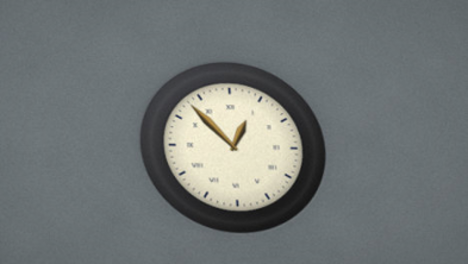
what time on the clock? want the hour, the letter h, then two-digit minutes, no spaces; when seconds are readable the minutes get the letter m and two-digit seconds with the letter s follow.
12h53
